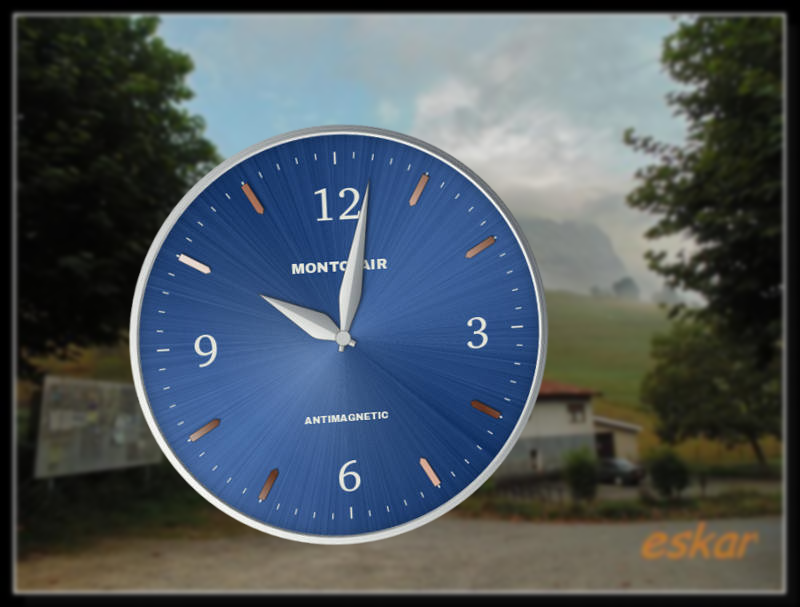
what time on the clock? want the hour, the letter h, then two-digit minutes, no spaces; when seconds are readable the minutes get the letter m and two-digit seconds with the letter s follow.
10h02
